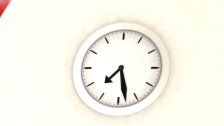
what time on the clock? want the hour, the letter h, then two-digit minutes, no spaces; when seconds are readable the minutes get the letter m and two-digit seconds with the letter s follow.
7h28
